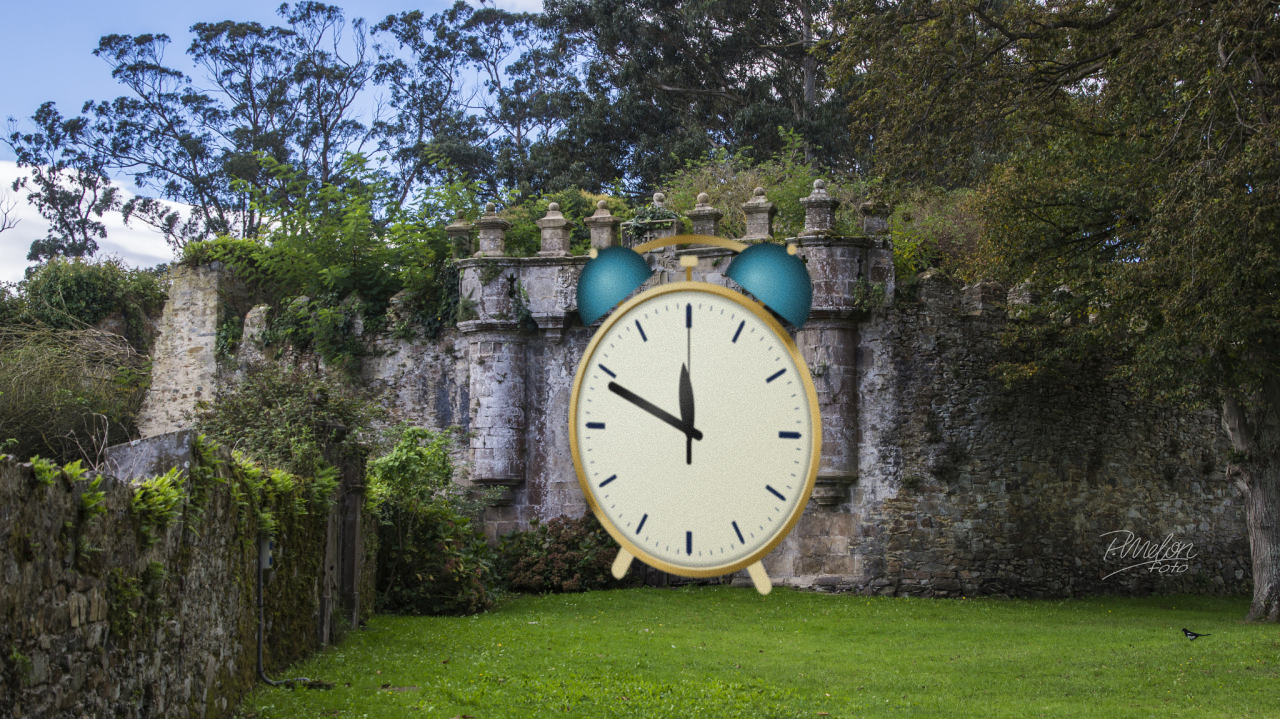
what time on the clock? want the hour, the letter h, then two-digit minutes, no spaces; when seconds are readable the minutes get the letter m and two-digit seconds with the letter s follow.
11h49m00s
